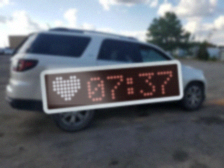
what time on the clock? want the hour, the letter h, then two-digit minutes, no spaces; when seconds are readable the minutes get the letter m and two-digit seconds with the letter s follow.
7h37
